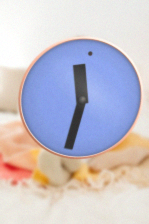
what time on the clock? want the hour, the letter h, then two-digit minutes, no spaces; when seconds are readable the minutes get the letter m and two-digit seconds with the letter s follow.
11h31
